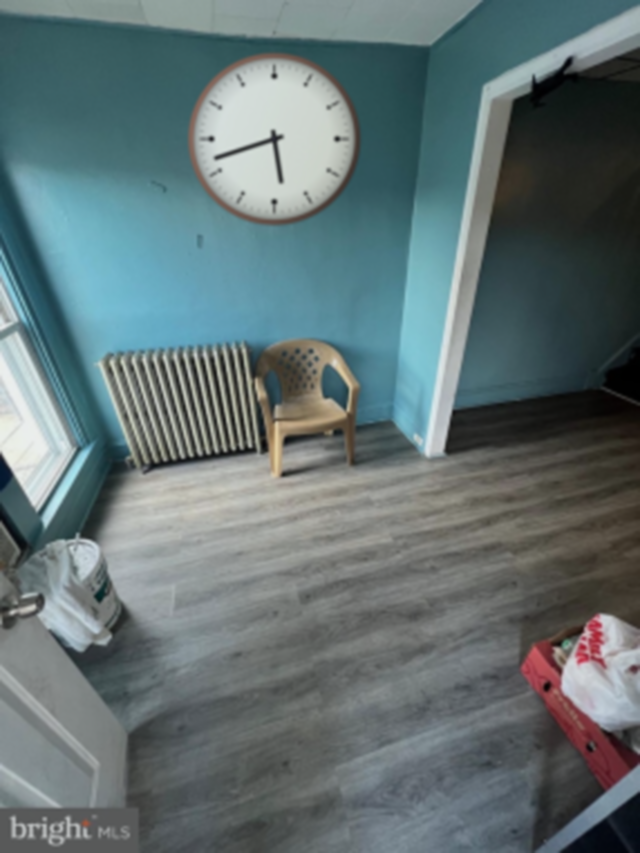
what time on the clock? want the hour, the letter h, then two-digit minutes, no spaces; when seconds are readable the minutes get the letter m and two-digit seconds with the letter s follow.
5h42
